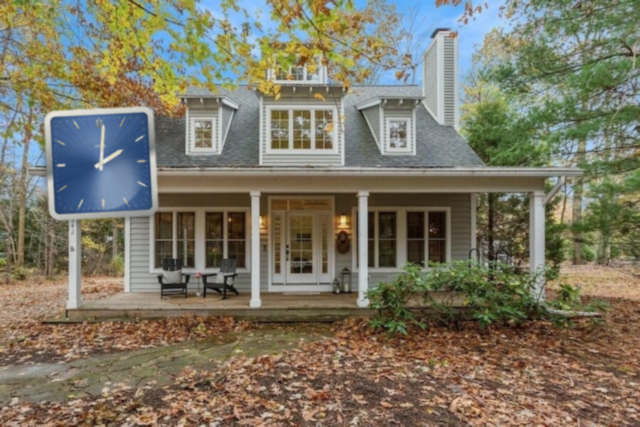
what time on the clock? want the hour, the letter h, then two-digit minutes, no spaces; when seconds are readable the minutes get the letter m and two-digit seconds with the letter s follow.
2h01
